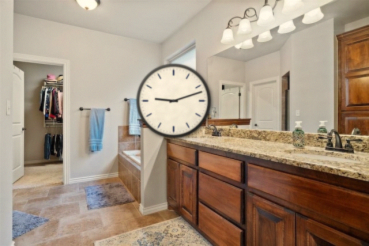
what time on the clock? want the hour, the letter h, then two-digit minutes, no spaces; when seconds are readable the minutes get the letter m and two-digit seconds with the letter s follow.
9h12
